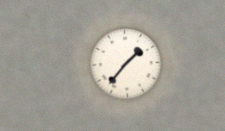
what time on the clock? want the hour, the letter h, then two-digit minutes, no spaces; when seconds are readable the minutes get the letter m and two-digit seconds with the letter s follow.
1h37
